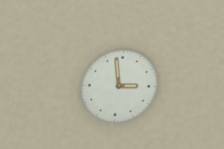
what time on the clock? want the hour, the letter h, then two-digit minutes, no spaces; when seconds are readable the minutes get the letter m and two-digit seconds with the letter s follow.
2h58
